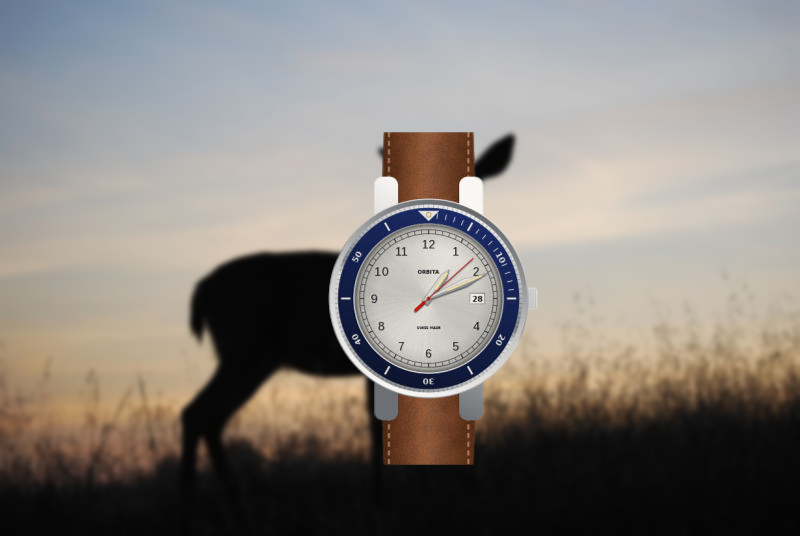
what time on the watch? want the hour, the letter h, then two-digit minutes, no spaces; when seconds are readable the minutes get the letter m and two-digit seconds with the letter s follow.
1h11m08s
